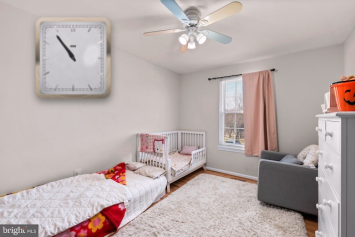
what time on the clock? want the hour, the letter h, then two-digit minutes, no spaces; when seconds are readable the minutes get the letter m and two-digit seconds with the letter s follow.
10h54
